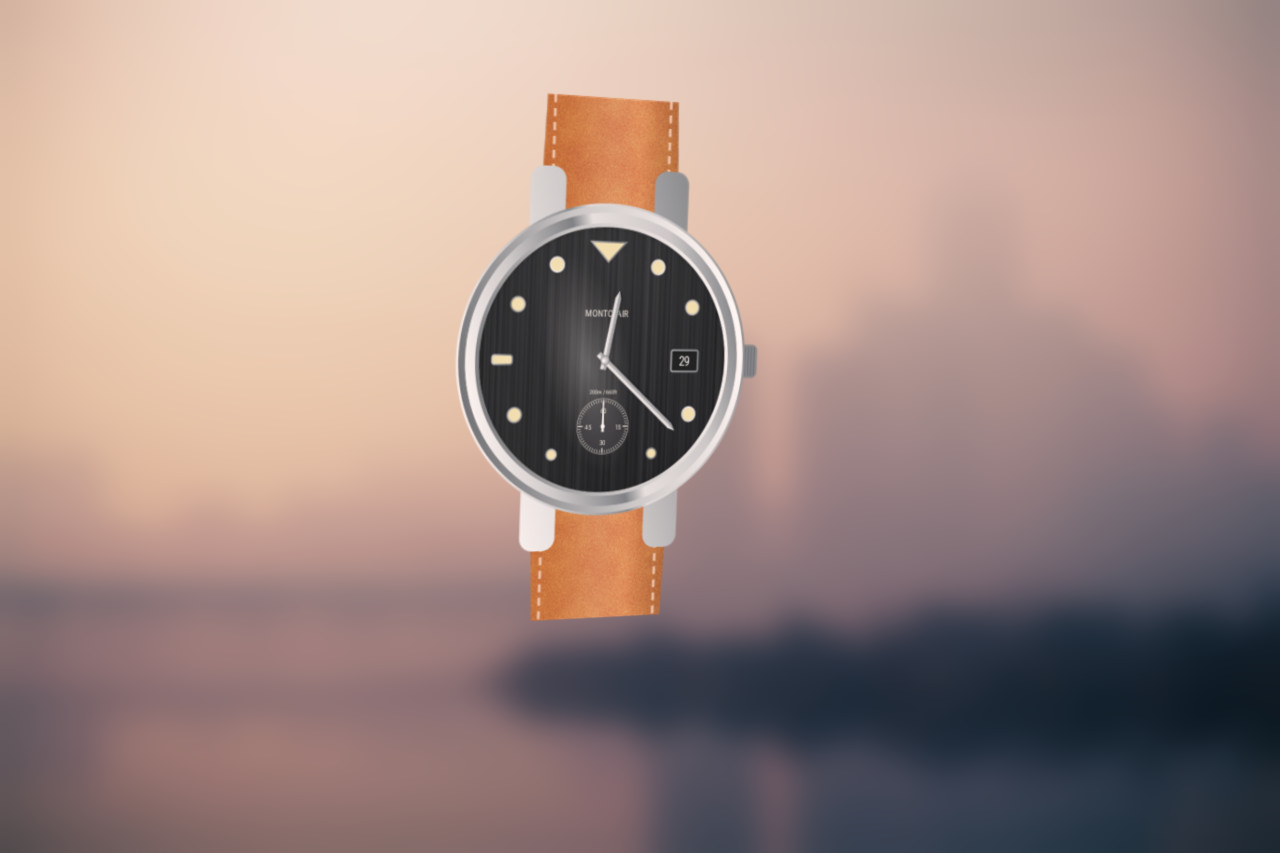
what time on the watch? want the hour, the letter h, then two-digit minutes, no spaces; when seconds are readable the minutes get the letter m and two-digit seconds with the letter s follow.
12h22
